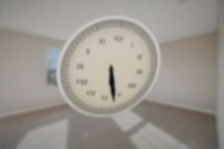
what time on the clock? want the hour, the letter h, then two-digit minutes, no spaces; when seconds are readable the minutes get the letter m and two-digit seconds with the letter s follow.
5h27
